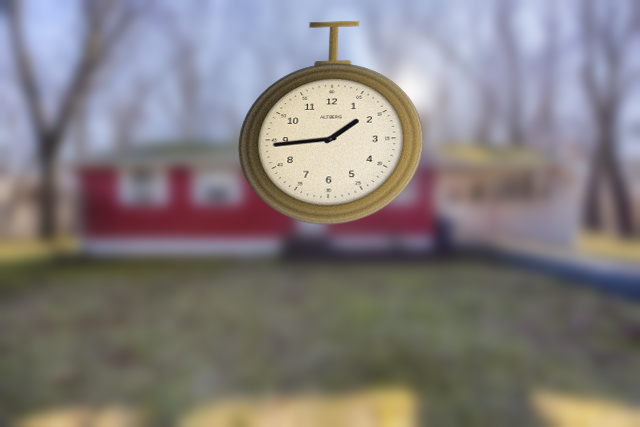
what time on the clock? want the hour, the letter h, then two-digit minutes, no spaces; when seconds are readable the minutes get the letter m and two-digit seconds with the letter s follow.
1h44
